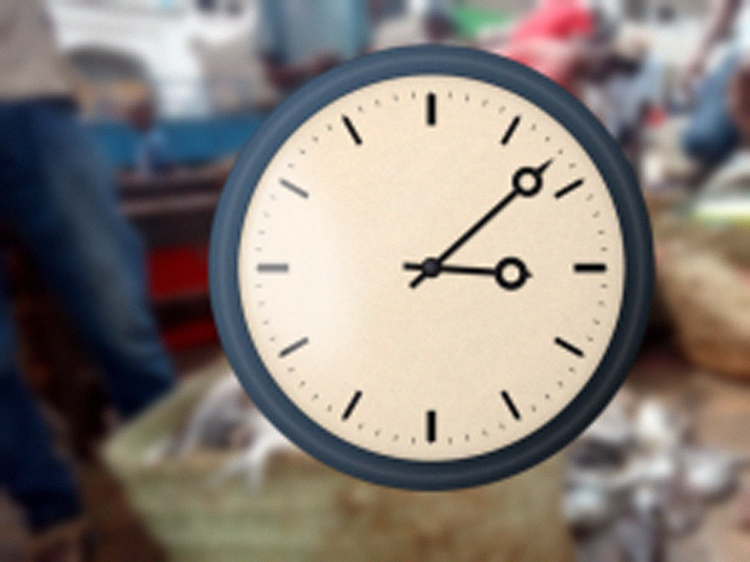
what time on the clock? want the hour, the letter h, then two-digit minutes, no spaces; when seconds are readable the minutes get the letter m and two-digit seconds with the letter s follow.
3h08
